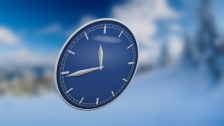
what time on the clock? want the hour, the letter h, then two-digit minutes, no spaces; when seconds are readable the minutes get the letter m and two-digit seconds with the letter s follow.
11h44
